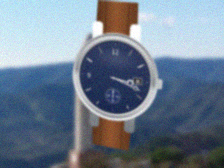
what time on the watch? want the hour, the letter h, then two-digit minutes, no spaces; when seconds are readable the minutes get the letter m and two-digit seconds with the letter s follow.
3h18
